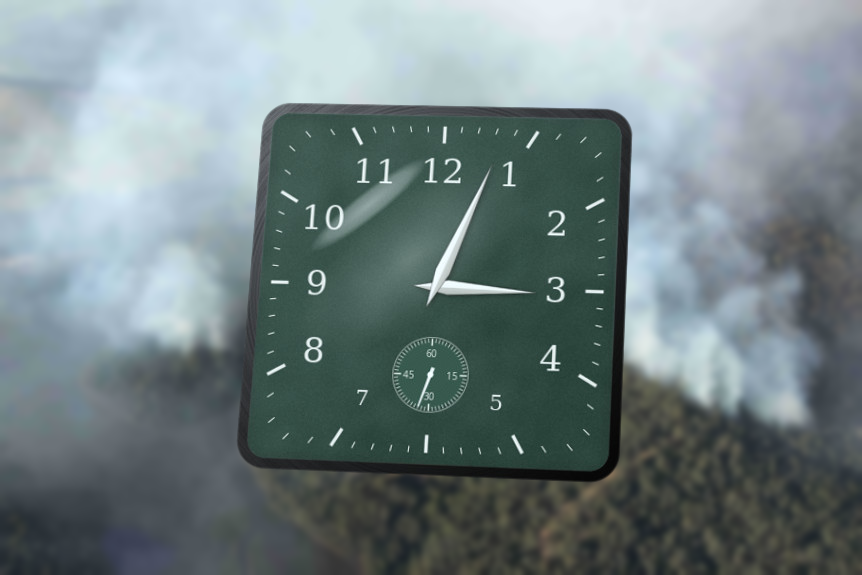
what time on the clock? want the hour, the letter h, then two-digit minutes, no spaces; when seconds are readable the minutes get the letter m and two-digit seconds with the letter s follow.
3h03m33s
